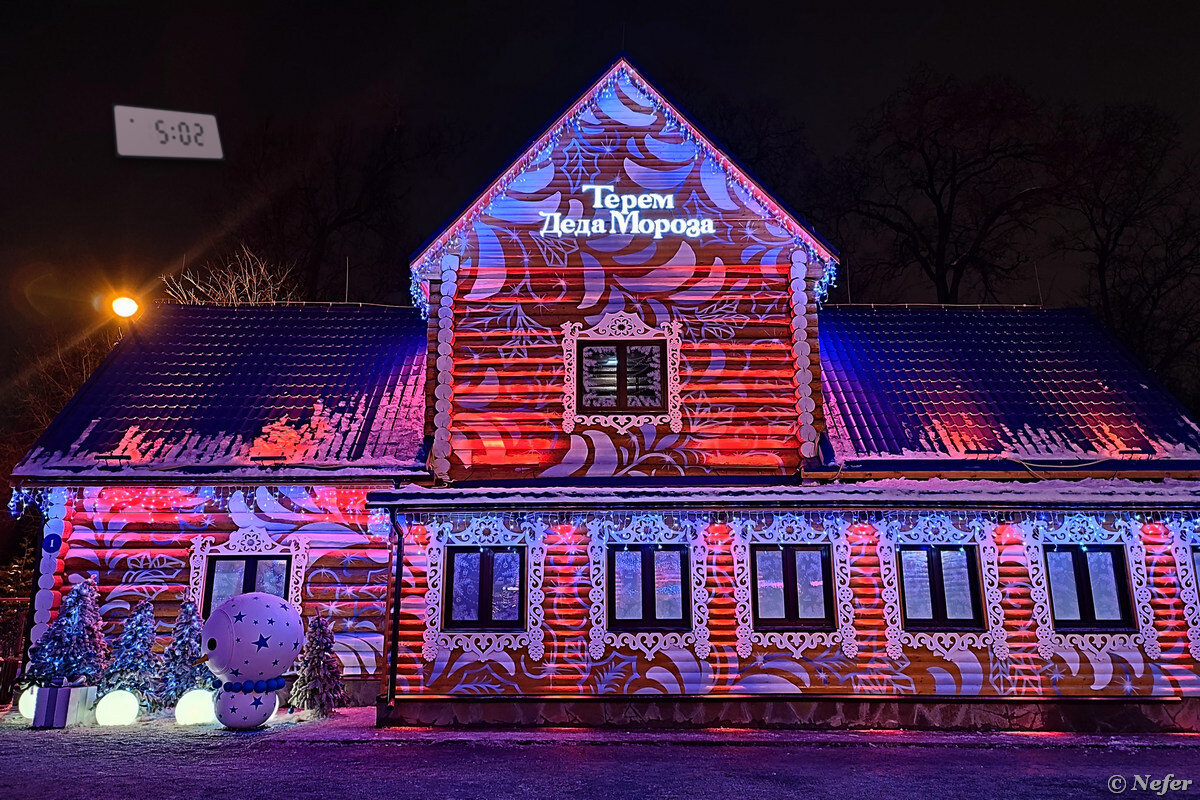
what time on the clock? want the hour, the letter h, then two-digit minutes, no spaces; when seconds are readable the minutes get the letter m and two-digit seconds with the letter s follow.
5h02
